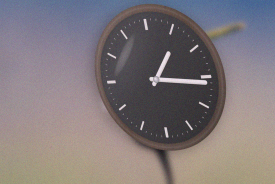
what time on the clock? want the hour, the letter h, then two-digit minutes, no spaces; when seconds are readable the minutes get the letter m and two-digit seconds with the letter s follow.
1h16
